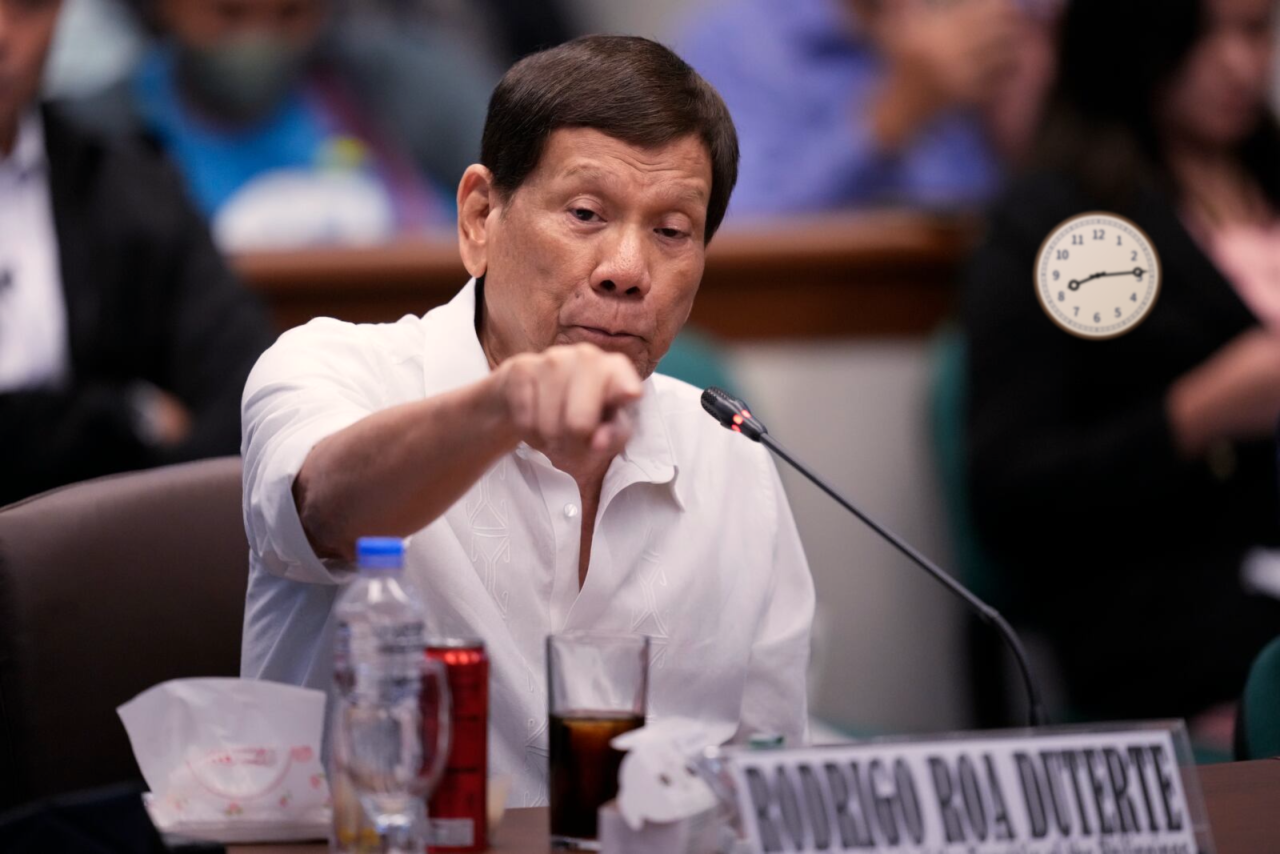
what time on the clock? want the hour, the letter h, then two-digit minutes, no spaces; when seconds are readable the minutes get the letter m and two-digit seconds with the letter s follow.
8h14
